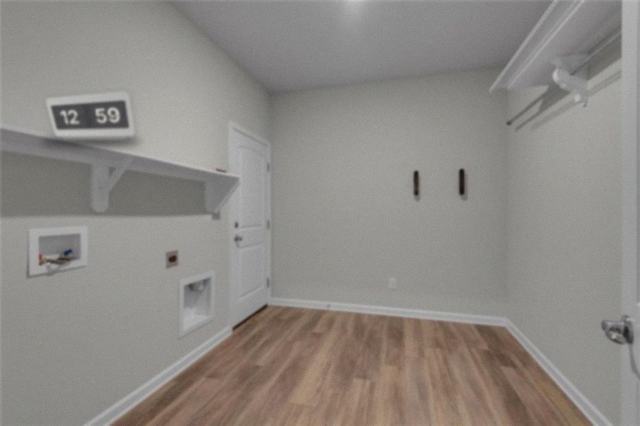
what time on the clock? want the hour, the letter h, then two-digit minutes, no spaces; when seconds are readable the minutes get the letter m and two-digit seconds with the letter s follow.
12h59
